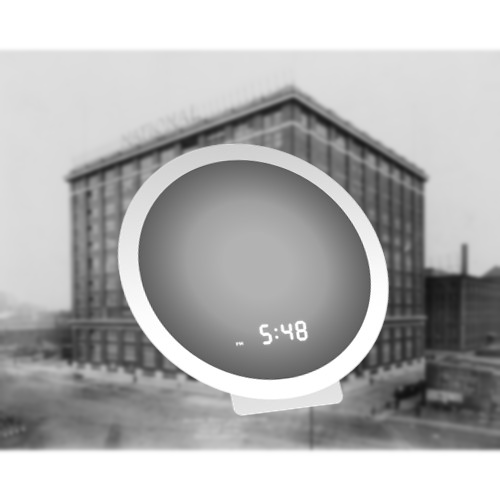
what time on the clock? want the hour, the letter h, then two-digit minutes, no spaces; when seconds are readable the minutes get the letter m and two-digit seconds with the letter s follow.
5h48
